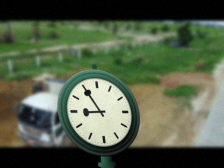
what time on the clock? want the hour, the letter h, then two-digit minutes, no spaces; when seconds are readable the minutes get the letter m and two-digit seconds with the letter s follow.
8h55
